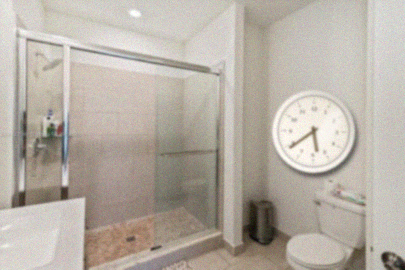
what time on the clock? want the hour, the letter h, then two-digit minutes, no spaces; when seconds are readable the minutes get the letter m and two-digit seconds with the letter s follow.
5h39
